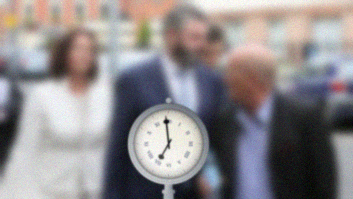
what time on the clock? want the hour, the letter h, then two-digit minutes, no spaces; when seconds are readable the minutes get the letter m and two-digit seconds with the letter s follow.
6h59
